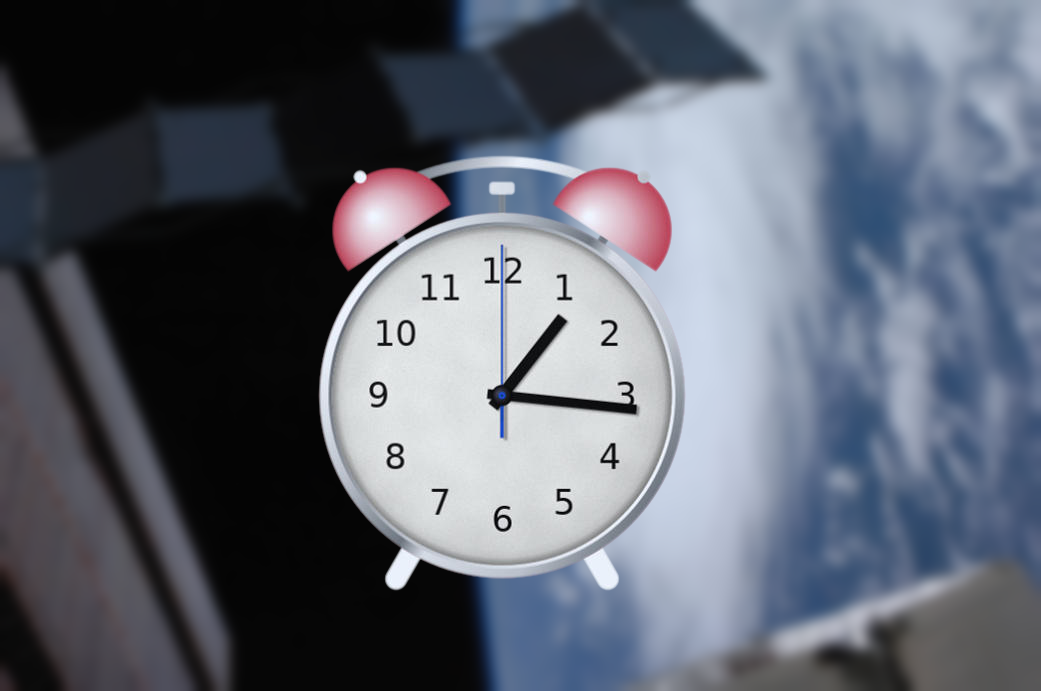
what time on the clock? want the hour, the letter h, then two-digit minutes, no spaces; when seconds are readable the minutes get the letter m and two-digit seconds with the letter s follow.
1h16m00s
